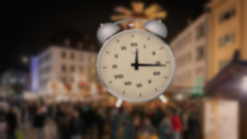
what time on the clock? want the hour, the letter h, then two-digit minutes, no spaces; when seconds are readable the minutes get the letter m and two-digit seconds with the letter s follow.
12h16
